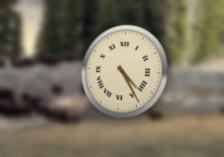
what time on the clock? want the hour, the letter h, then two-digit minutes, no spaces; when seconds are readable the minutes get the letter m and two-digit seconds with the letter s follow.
4h24
